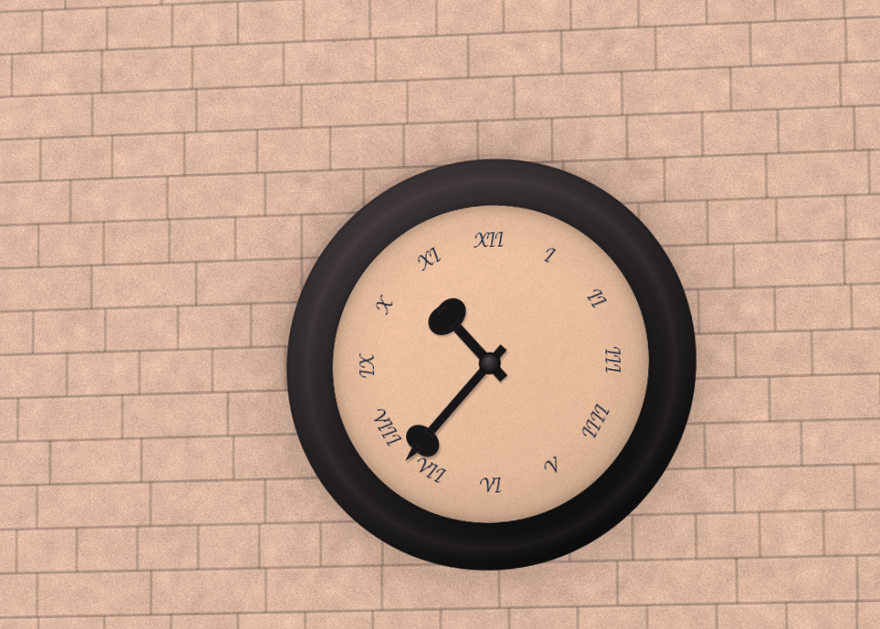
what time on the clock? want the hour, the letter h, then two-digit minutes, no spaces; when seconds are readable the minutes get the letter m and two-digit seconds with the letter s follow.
10h37
